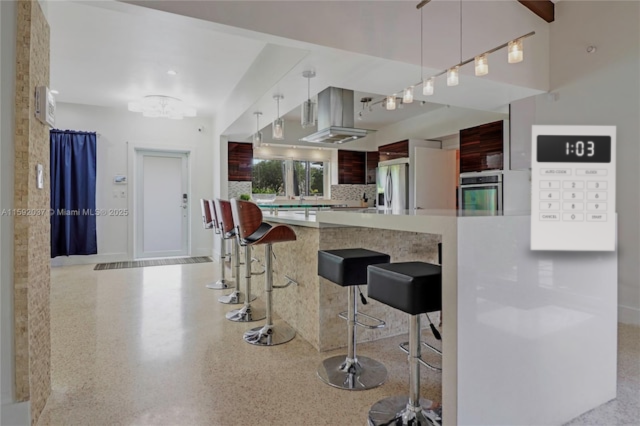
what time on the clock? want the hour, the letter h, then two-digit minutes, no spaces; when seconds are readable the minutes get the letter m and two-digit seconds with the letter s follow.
1h03
